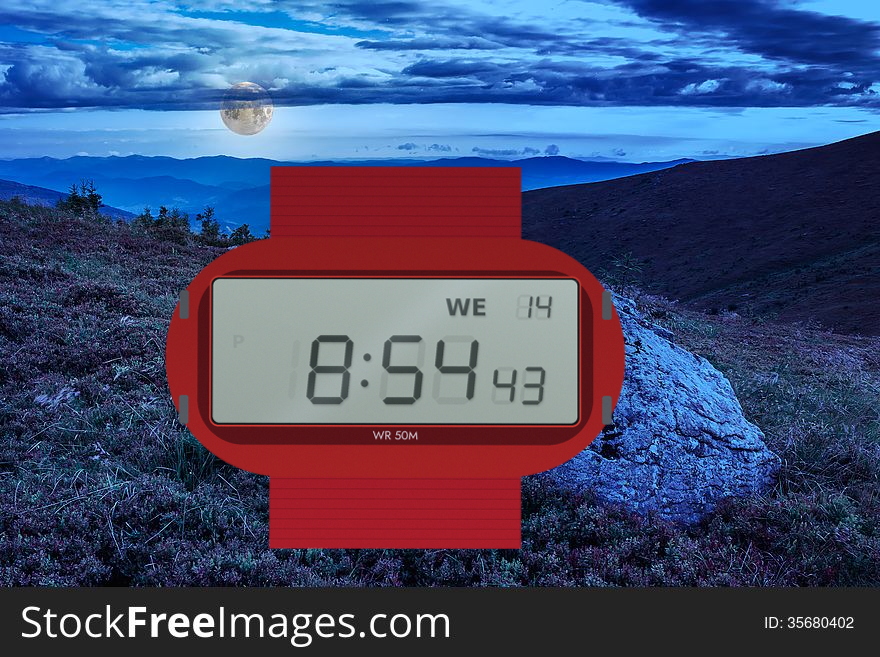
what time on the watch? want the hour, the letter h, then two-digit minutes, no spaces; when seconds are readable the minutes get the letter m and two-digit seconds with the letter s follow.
8h54m43s
